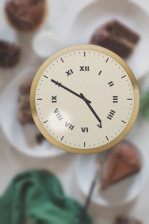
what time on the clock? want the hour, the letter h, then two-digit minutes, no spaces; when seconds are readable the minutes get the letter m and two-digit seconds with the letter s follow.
4h50
